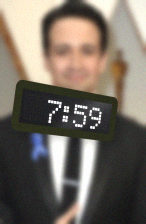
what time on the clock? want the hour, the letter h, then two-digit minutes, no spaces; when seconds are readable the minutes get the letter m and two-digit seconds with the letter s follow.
7h59
